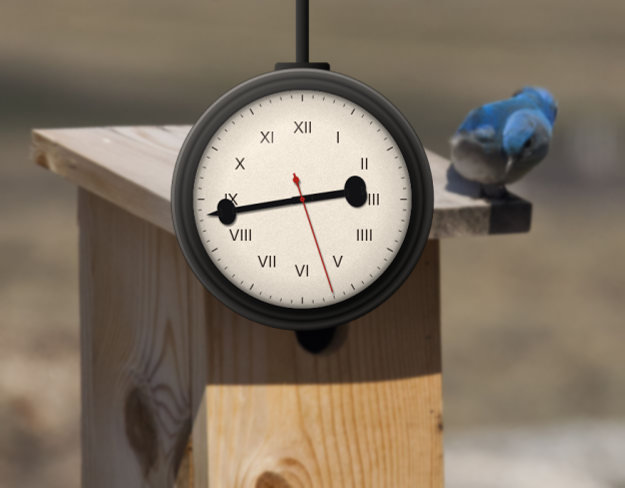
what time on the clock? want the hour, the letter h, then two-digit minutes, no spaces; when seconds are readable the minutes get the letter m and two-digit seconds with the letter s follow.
2h43m27s
